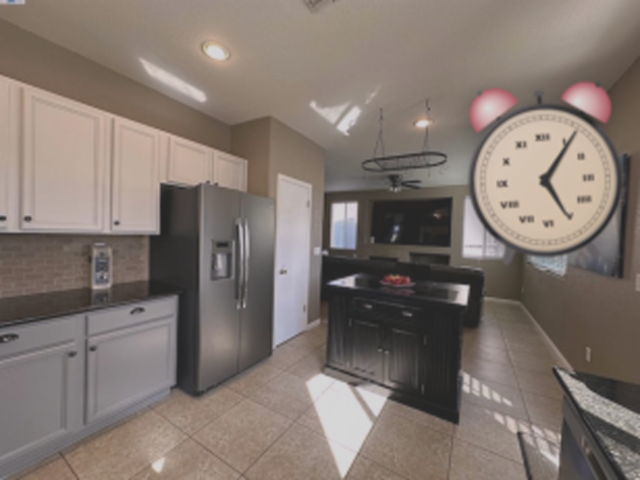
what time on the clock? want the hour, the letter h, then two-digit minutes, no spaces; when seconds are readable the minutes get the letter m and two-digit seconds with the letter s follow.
5h06
